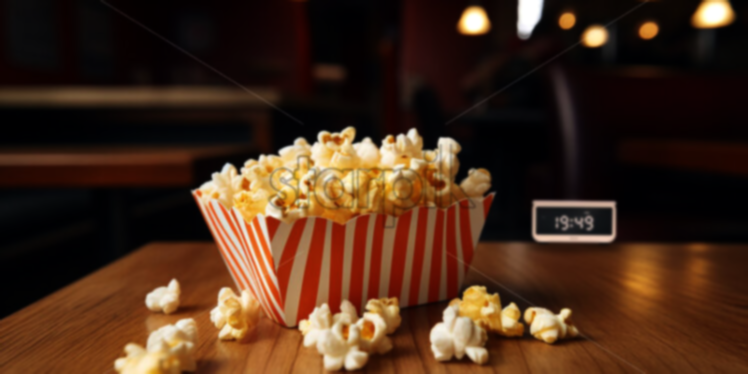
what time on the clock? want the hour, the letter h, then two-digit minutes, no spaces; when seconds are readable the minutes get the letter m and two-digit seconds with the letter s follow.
19h49
